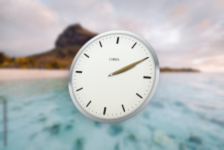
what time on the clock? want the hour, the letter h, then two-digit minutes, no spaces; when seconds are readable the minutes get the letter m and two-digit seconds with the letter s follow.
2h10
